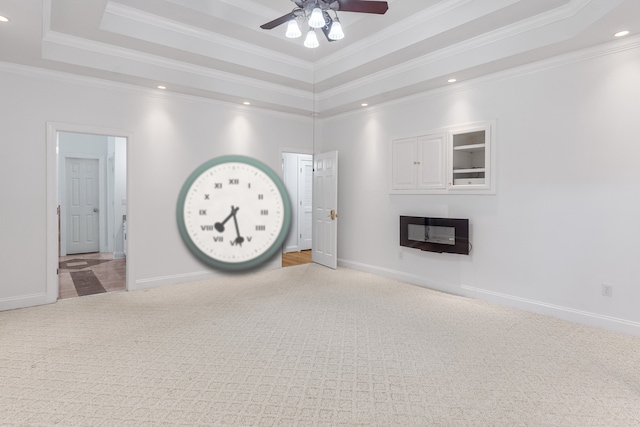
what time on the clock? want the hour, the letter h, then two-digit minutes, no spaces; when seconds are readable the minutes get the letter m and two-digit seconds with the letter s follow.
7h28
